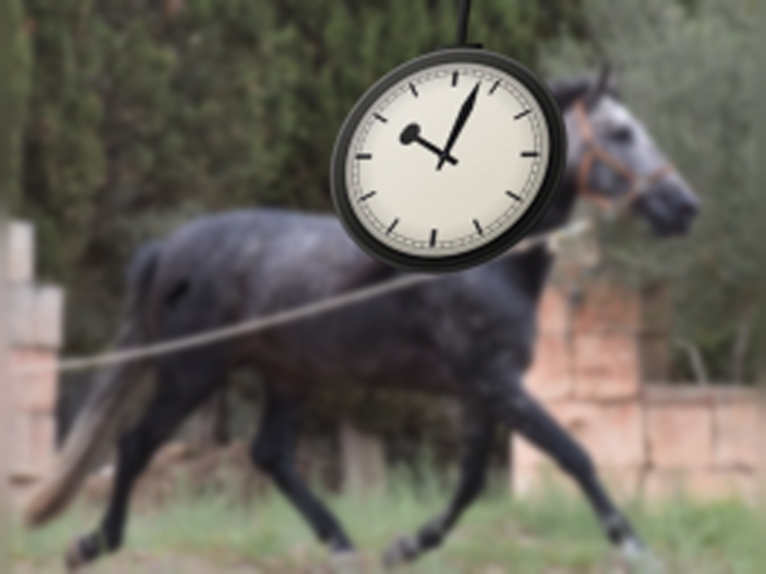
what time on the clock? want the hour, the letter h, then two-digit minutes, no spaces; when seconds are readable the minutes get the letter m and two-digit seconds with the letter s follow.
10h03
